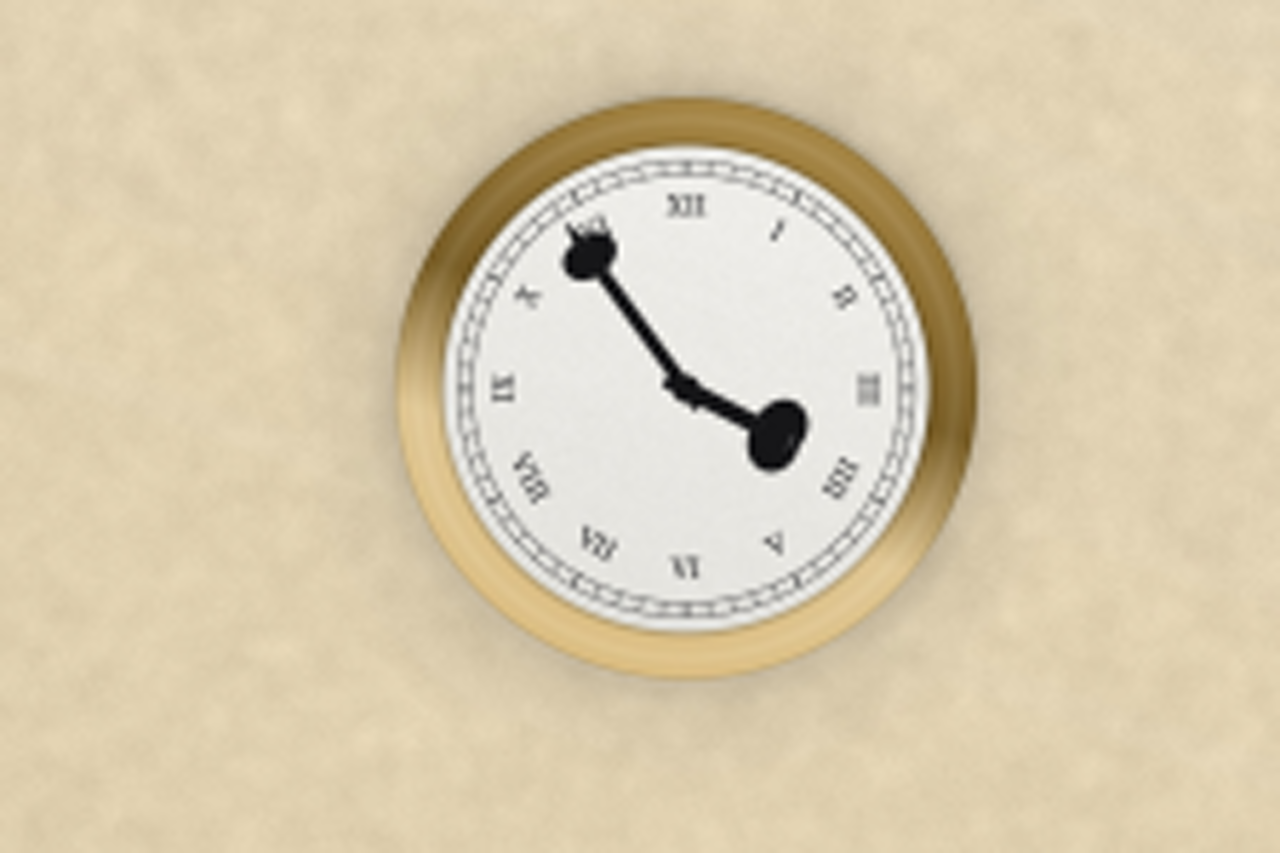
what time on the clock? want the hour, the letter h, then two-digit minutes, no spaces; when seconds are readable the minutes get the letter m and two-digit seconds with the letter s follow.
3h54
